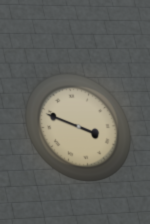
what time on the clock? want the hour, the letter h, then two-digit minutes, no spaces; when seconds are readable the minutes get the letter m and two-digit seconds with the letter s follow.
3h49
